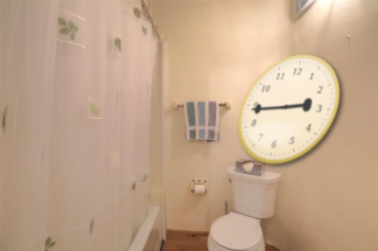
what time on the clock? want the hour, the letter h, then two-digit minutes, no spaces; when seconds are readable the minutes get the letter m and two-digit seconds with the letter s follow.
2h44
